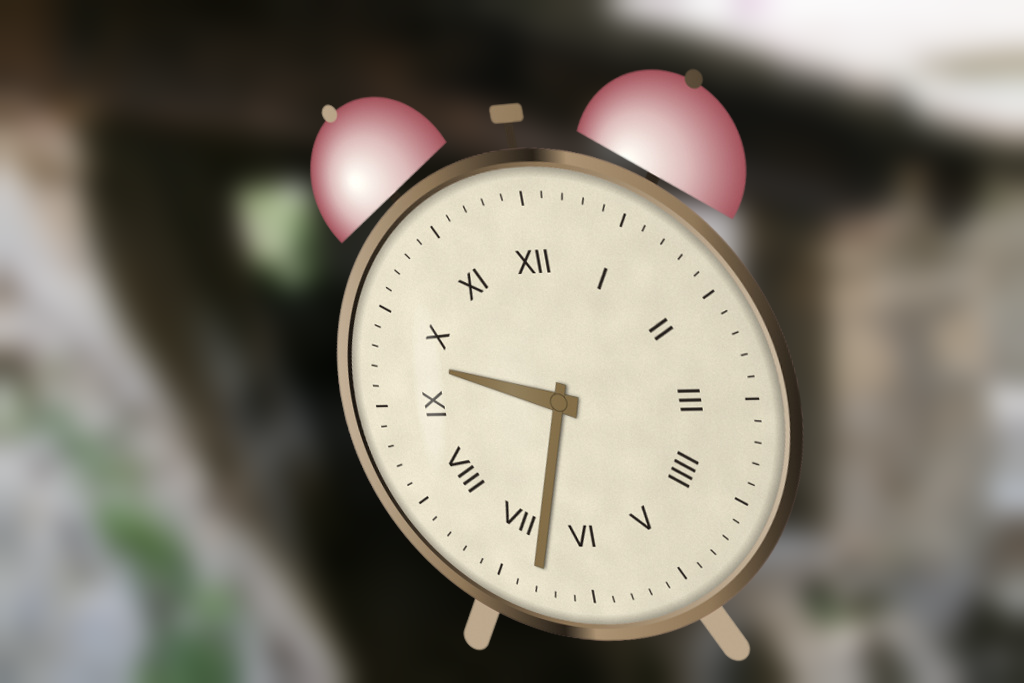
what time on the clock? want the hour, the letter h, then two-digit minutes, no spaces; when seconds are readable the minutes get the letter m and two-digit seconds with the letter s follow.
9h33
